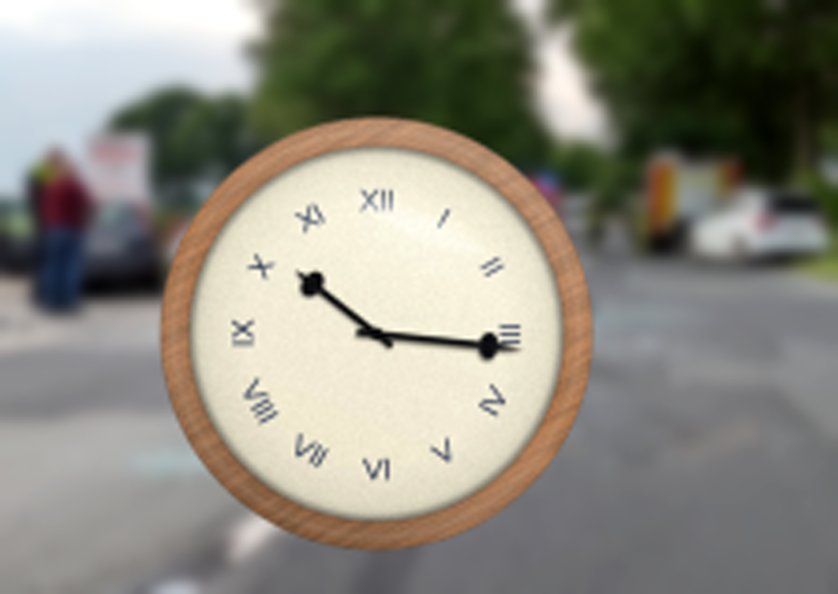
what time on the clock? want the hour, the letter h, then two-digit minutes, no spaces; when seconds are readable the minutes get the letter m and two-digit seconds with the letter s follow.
10h16
